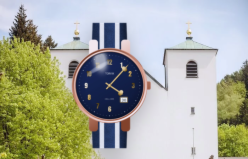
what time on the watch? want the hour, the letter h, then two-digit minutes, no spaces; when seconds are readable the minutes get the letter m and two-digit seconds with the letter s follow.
4h07
